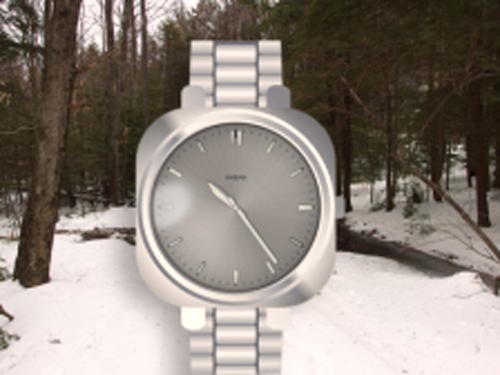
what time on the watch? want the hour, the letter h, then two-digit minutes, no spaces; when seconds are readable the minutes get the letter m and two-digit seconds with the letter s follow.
10h24
